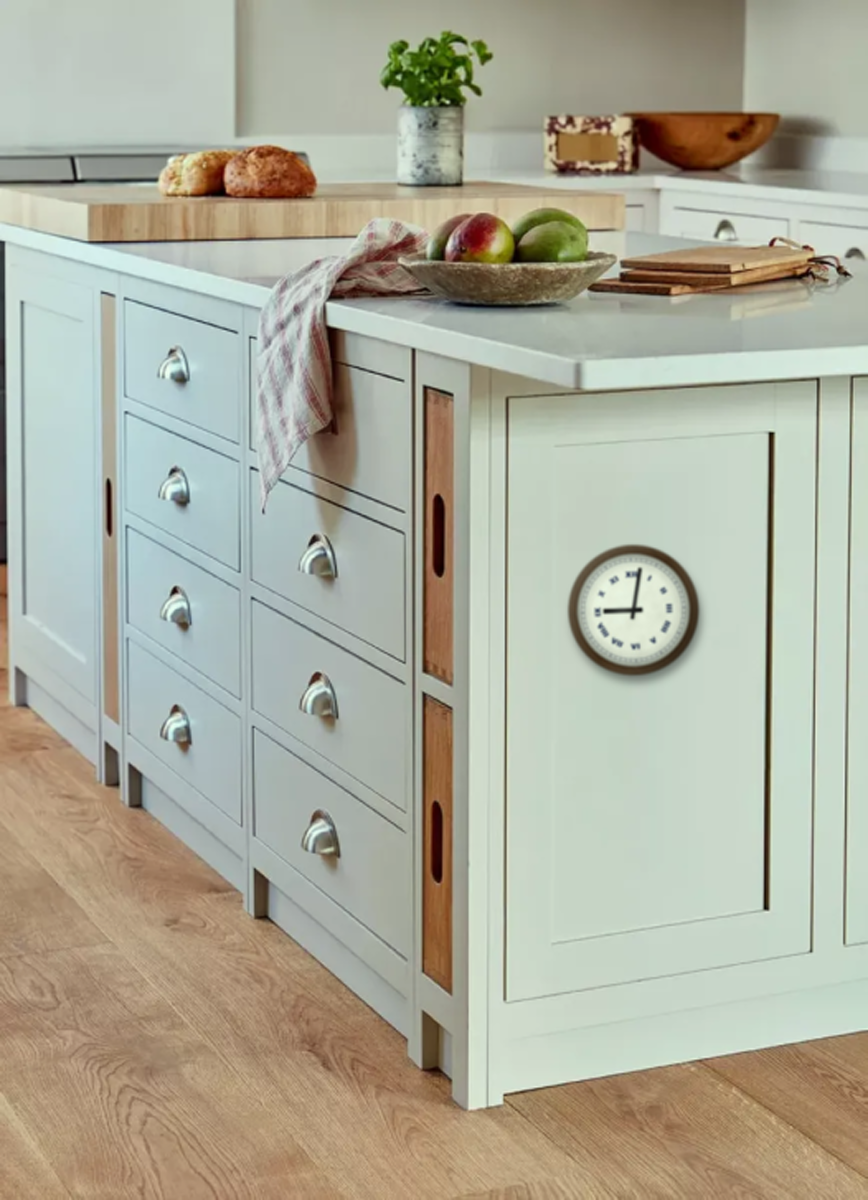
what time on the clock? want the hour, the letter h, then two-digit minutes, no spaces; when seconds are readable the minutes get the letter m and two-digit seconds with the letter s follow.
9h02
